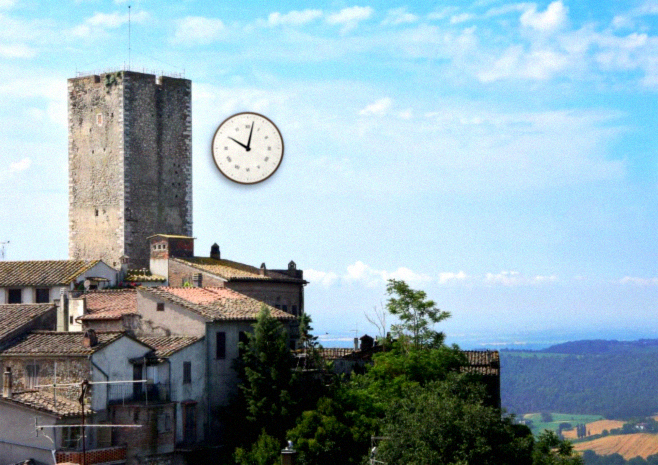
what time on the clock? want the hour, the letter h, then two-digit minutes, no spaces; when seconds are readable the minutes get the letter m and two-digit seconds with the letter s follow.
10h02
